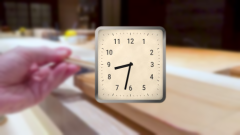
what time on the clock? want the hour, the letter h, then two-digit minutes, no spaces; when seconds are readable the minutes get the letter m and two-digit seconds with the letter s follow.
8h32
